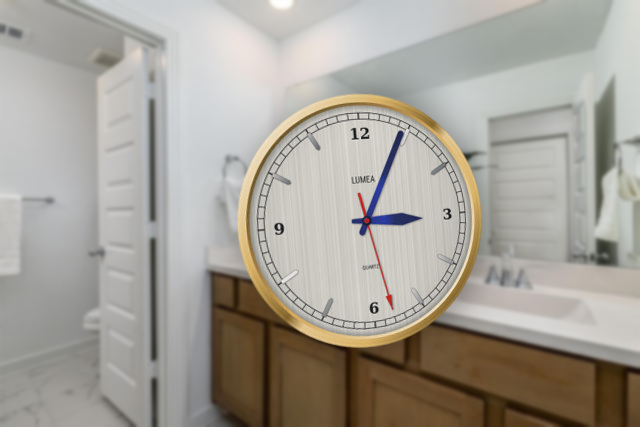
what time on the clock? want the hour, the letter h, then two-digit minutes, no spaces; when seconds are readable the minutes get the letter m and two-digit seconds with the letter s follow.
3h04m28s
